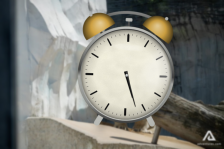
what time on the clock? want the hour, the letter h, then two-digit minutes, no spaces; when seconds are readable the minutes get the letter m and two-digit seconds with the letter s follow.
5h27
